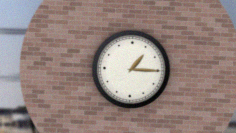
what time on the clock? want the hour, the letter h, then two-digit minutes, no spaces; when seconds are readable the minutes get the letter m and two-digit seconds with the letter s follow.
1h15
